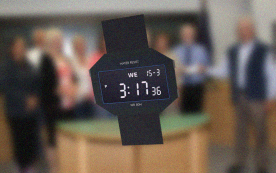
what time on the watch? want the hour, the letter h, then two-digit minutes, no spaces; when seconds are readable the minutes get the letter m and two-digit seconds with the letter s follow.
3h17m36s
